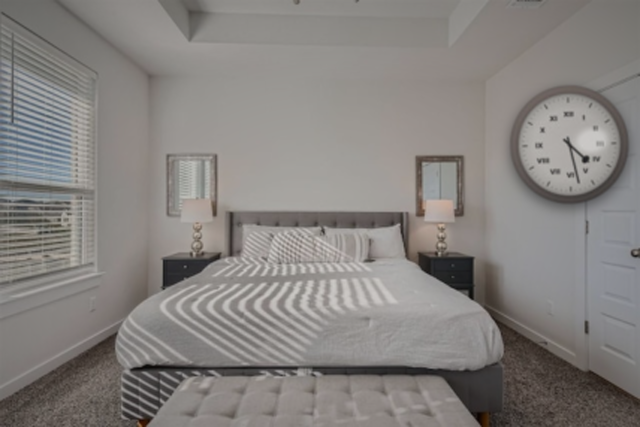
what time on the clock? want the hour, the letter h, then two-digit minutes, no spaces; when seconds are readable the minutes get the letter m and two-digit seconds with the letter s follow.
4h28
